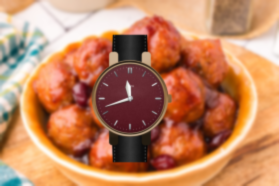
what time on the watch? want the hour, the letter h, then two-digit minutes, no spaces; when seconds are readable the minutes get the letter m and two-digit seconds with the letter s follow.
11h42
